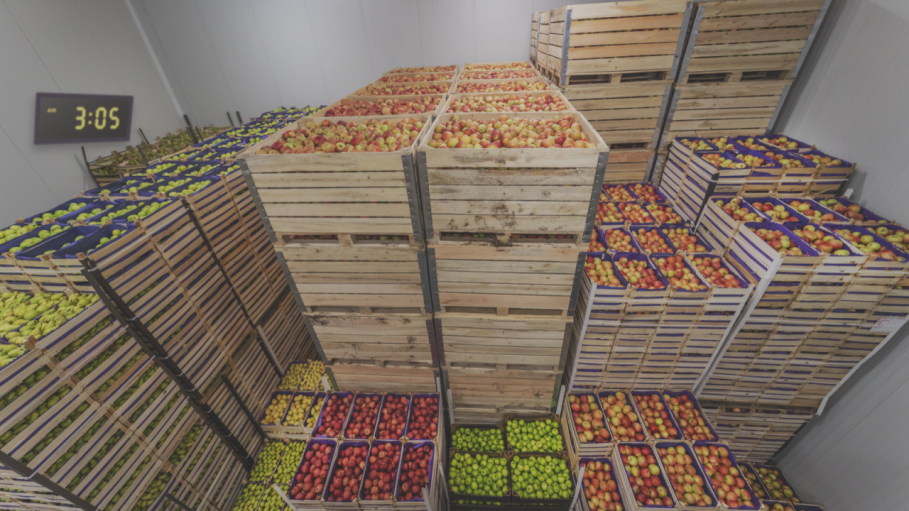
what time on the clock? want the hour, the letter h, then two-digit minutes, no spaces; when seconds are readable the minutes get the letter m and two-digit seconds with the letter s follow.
3h05
